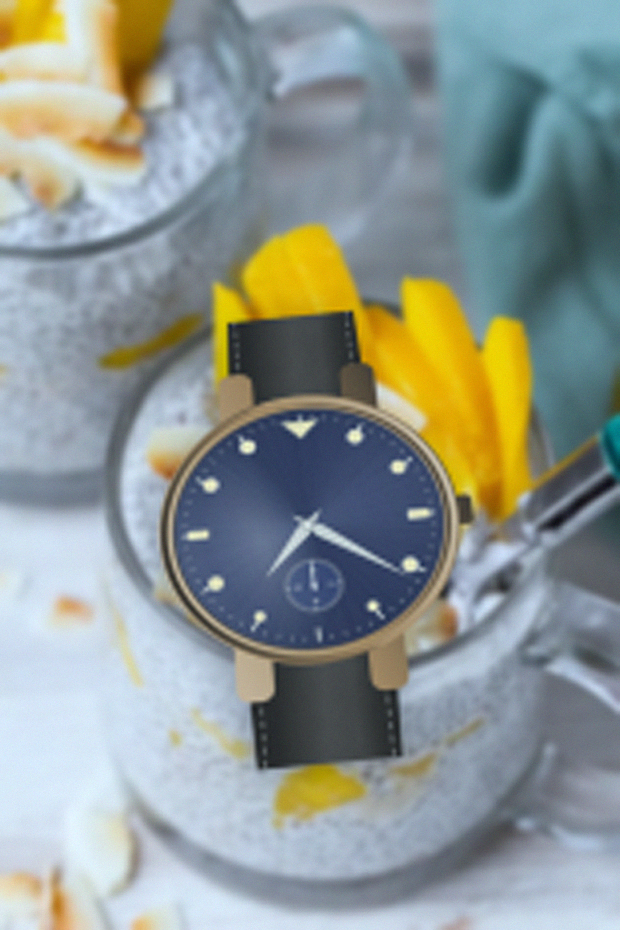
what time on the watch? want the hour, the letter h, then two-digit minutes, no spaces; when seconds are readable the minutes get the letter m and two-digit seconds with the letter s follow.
7h21
